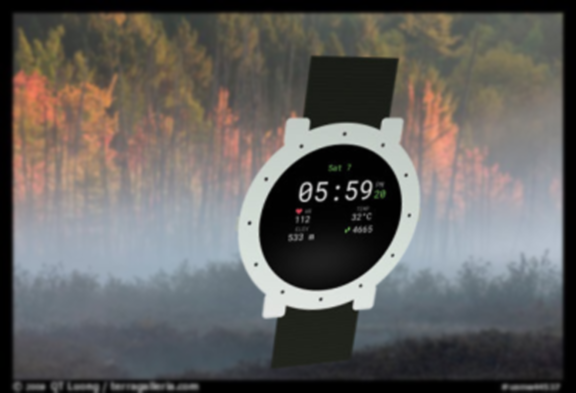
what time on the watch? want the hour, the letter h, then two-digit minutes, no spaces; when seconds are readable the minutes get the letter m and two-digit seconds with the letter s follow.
5h59
